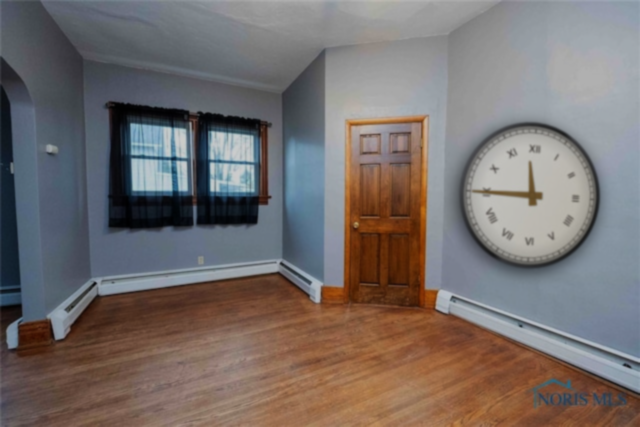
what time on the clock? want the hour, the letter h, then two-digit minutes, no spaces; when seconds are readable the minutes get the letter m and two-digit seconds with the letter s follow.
11h45
